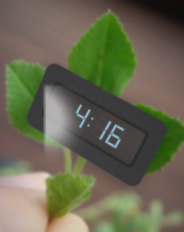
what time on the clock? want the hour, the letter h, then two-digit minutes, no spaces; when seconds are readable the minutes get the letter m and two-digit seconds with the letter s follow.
4h16
